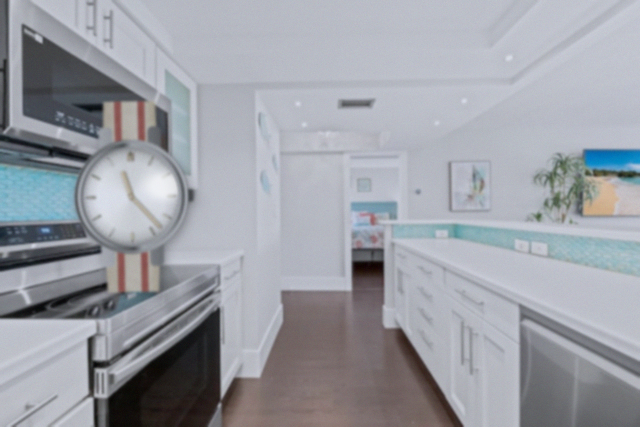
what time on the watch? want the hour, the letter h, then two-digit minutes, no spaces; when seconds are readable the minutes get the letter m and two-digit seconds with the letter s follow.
11h23
